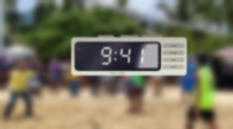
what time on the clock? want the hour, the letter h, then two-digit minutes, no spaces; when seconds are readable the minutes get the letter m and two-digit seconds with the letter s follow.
9h41
